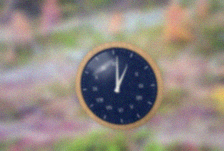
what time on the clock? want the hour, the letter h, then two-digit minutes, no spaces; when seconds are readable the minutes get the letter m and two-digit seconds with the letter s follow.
1h01
